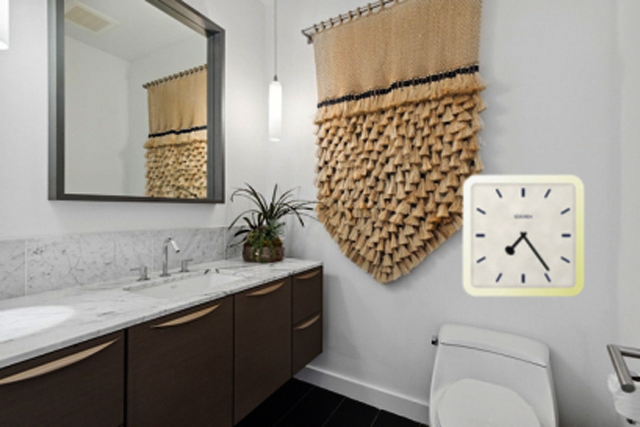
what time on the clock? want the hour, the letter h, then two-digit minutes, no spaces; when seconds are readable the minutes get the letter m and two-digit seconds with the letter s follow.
7h24
